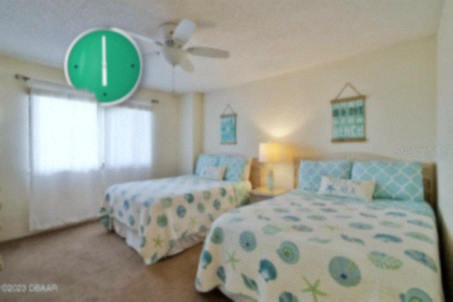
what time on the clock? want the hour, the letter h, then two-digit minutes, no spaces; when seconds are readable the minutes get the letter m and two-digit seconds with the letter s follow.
6h00
